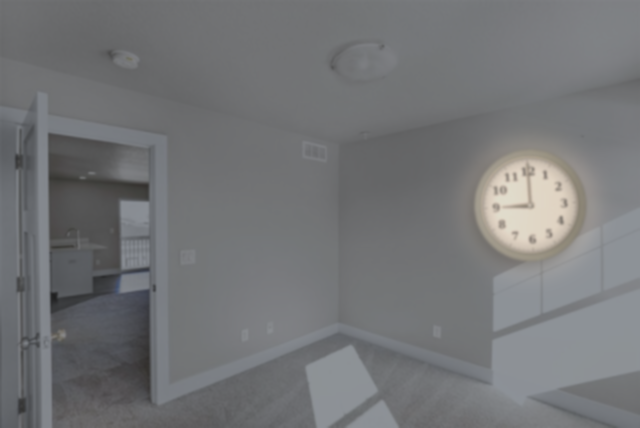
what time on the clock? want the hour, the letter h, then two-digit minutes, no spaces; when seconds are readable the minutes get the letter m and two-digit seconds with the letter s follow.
9h00
